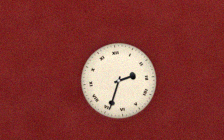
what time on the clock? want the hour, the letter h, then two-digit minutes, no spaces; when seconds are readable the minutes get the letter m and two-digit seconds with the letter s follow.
2h34
